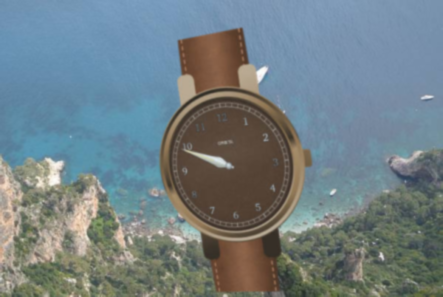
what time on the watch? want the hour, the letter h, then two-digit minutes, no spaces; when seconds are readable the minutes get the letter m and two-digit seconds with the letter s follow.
9h49
